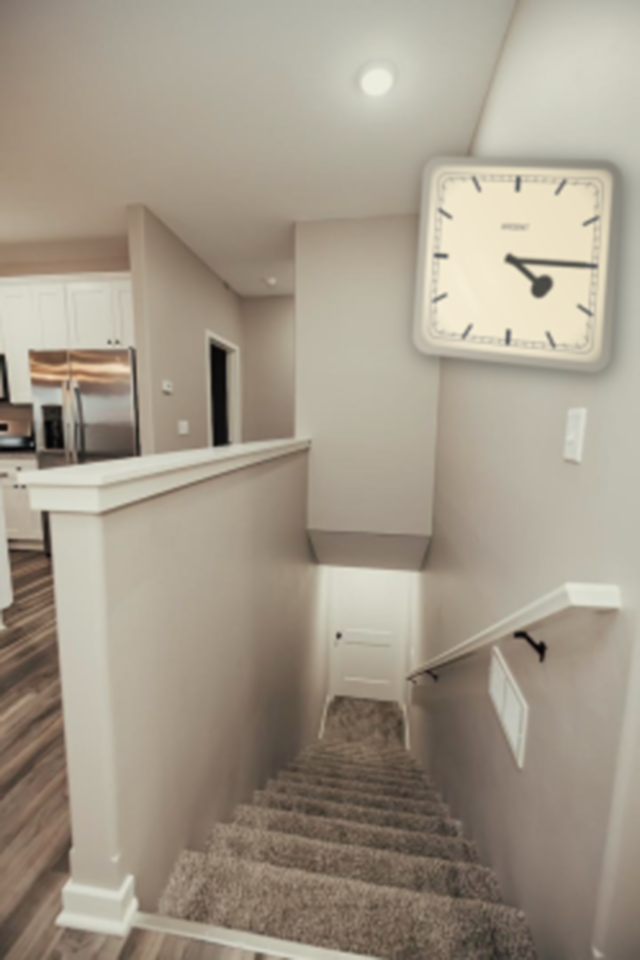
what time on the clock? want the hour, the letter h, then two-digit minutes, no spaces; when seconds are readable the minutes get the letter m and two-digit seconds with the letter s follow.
4h15
